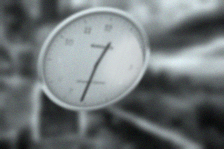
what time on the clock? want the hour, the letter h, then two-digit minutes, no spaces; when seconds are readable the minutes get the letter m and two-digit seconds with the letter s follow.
12h31
